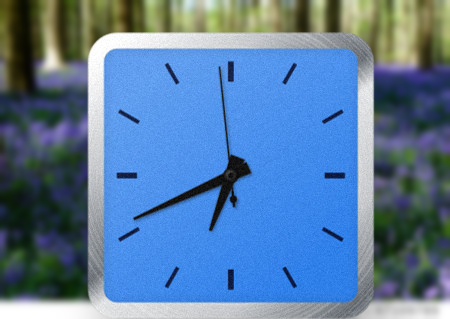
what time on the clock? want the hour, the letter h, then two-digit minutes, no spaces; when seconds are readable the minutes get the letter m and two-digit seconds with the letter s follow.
6h40m59s
